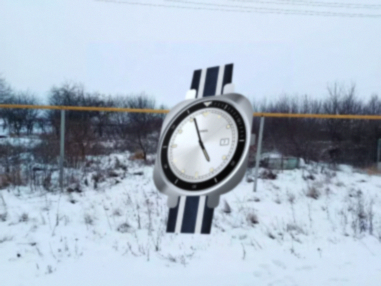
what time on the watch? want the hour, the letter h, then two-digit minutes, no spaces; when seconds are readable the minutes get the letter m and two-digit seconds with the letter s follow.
4h56
